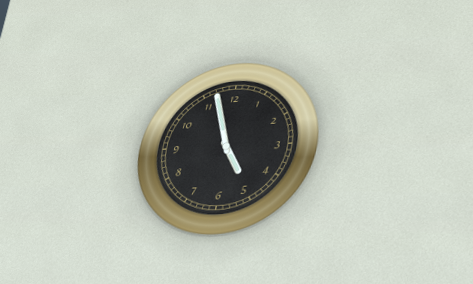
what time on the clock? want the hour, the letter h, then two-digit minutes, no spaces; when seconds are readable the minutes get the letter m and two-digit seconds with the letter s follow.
4h57
